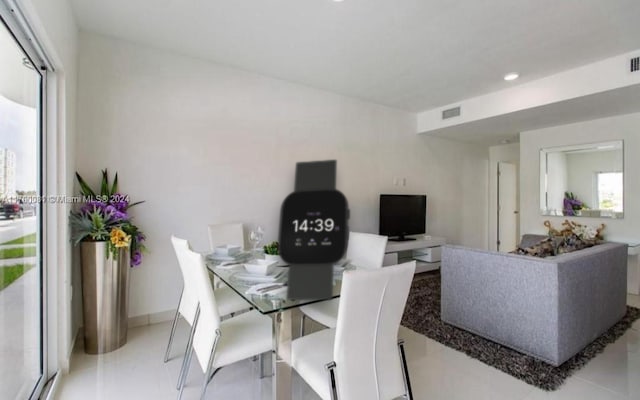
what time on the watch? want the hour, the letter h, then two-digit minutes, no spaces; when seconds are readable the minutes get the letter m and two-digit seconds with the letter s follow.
14h39
